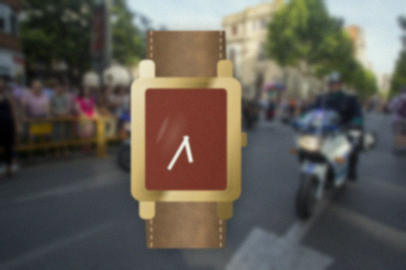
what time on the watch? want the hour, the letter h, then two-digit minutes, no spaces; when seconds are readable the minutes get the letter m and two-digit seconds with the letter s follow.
5h35
